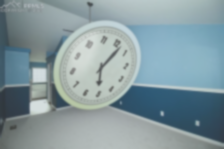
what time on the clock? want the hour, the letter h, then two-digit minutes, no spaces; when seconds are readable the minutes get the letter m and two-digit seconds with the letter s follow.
5h02
